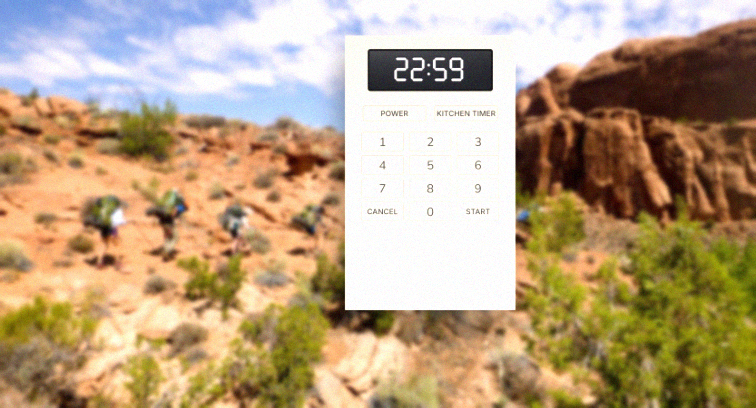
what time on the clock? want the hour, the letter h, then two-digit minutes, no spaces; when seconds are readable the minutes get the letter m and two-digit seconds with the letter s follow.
22h59
